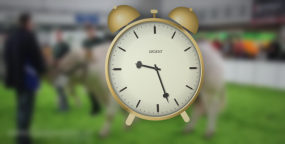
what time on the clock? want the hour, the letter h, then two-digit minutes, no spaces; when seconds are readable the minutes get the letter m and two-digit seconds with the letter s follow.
9h27
